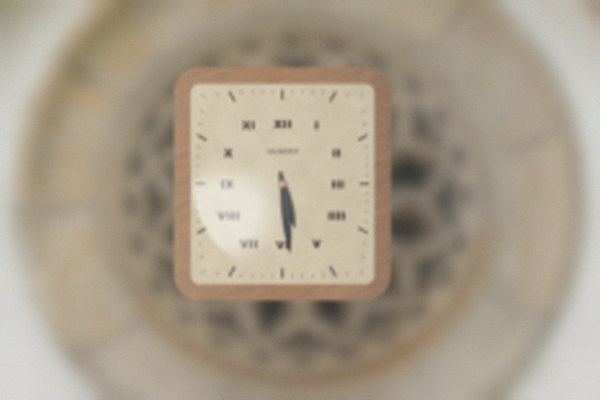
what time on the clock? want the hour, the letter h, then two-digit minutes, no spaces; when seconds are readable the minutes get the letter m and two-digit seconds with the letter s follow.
5h29
